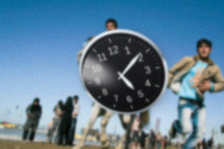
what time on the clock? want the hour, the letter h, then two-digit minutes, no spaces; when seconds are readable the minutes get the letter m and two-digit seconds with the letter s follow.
5h09
